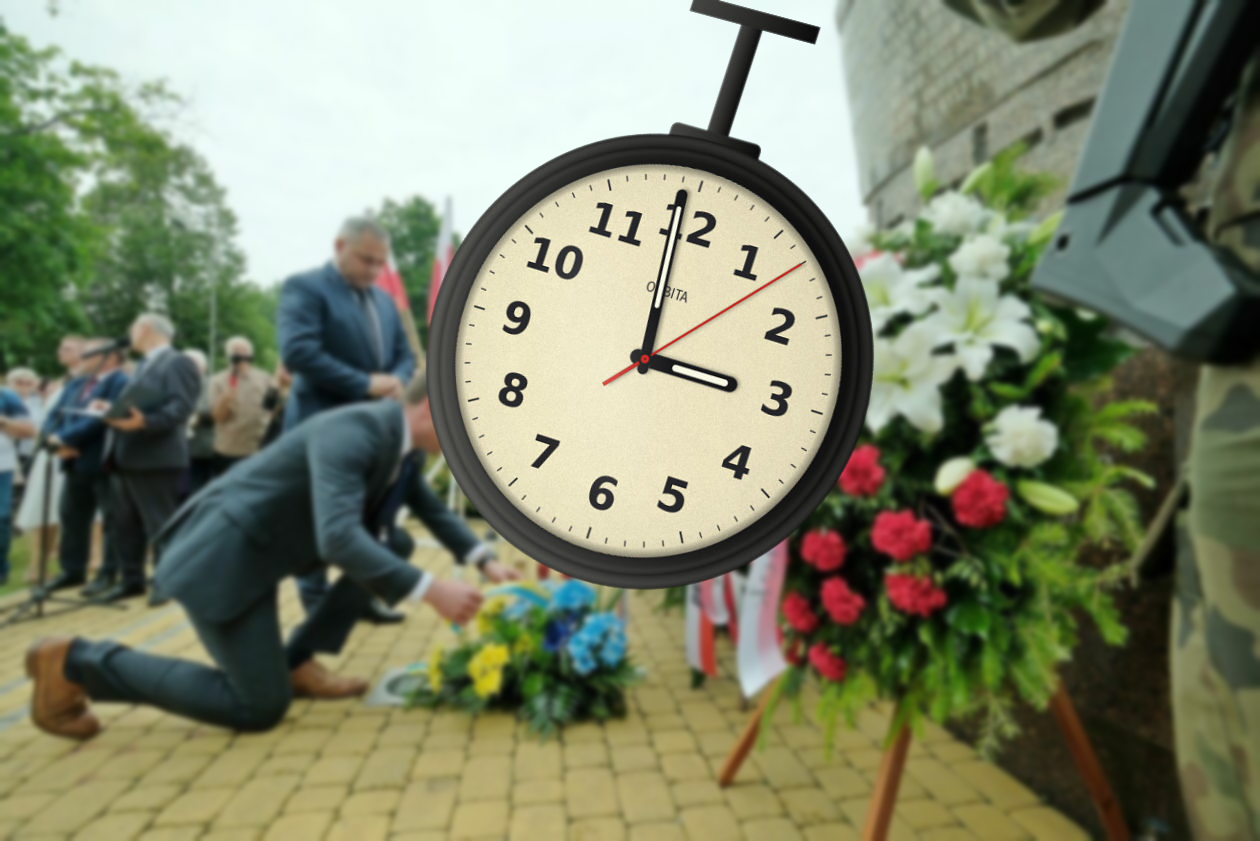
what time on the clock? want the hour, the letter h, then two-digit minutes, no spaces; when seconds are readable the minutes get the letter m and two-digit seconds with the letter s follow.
2h59m07s
